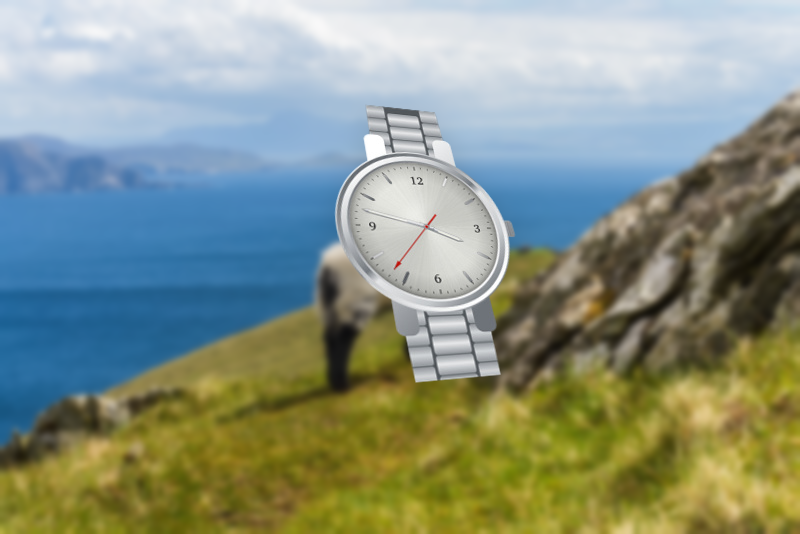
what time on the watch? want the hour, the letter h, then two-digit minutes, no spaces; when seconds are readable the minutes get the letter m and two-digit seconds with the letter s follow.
3h47m37s
